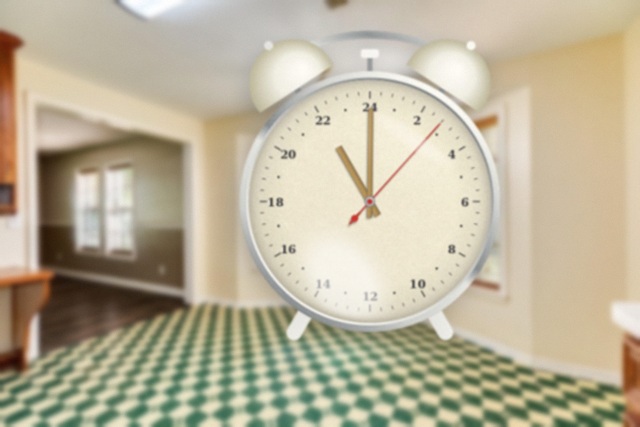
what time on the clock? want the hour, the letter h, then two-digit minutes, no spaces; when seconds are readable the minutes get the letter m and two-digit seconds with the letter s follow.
22h00m07s
